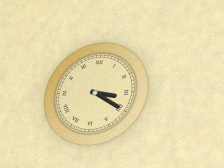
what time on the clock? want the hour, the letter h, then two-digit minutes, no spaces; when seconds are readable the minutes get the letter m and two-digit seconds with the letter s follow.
3h20
